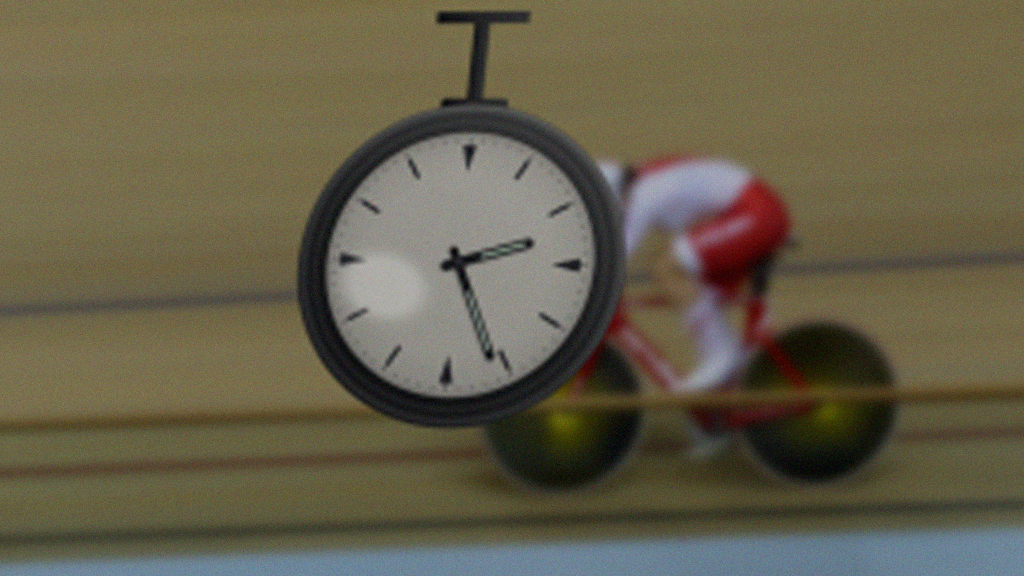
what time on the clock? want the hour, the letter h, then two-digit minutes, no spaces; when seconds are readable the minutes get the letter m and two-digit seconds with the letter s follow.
2h26
